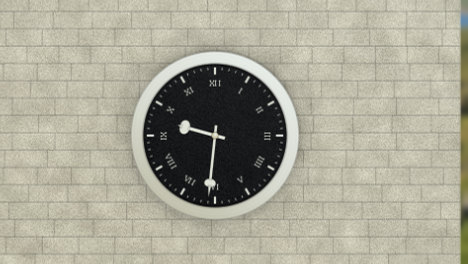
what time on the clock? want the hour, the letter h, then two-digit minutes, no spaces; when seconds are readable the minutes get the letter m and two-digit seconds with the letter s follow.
9h31
